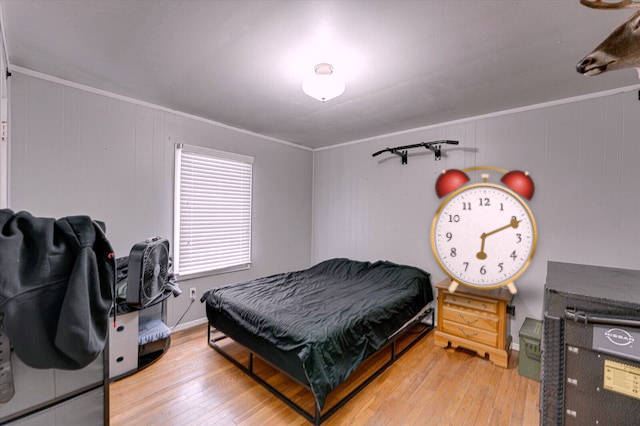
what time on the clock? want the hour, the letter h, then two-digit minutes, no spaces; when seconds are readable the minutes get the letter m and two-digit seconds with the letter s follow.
6h11
